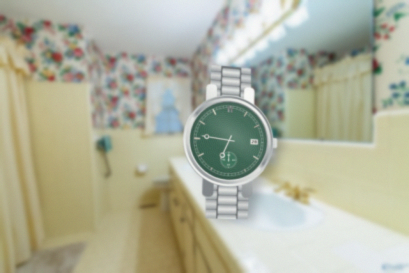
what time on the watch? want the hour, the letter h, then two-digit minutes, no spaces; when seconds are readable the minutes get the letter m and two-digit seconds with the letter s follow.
6h46
